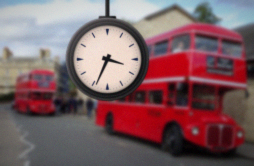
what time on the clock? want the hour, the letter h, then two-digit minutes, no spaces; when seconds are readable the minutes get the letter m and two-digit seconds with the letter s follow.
3h34
